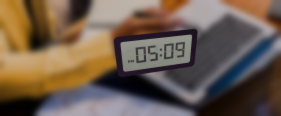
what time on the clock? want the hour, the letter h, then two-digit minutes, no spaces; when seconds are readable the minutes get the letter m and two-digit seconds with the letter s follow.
5h09
